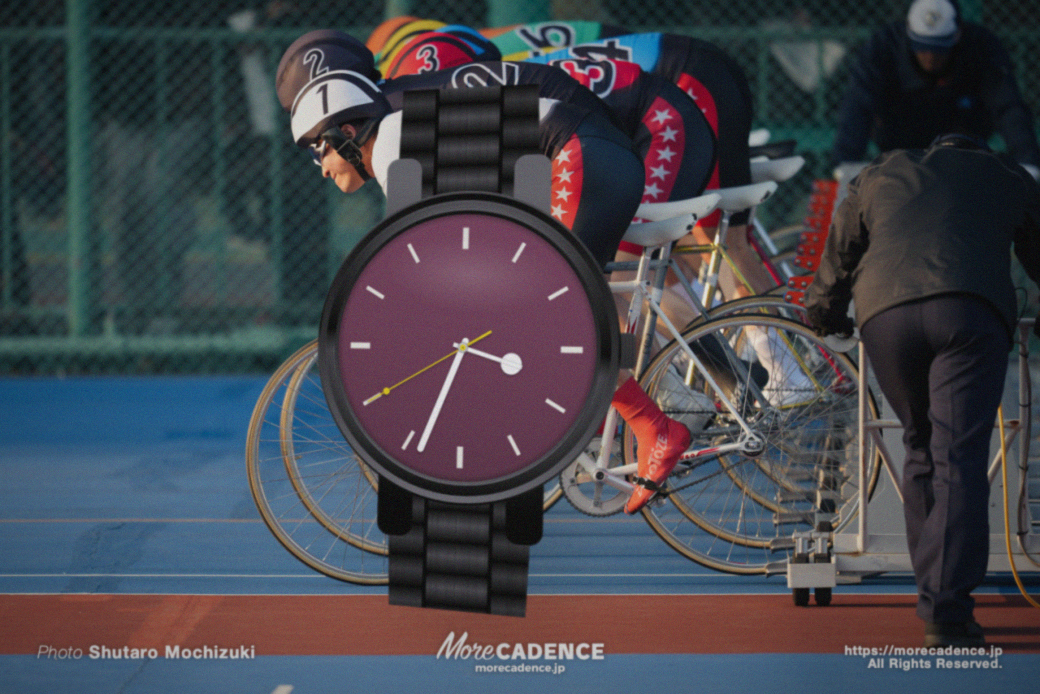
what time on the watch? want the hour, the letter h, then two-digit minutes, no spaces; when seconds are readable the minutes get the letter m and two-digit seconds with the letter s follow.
3h33m40s
